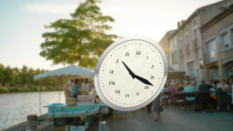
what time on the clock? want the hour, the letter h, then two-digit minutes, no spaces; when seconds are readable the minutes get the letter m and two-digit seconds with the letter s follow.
10h18
